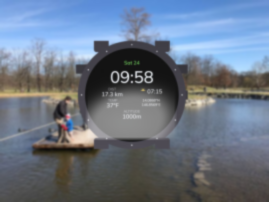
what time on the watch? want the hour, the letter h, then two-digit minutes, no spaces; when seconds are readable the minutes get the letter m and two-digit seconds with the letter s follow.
9h58
